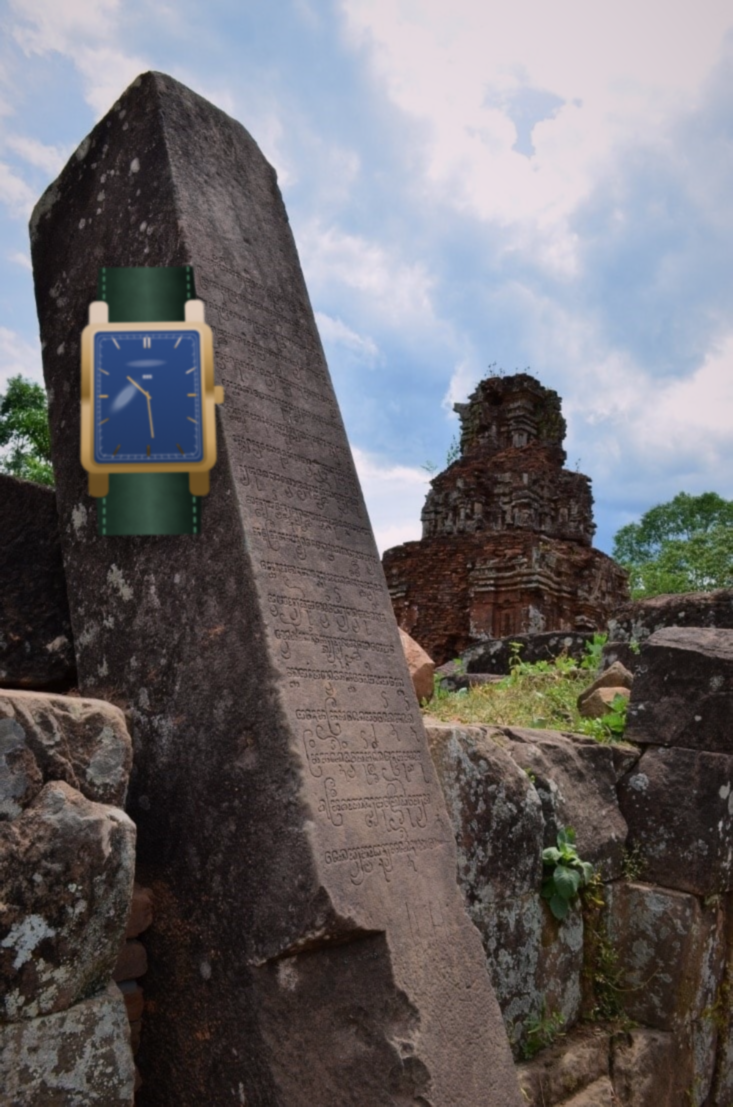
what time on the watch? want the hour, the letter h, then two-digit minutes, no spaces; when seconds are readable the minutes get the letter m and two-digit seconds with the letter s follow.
10h29
